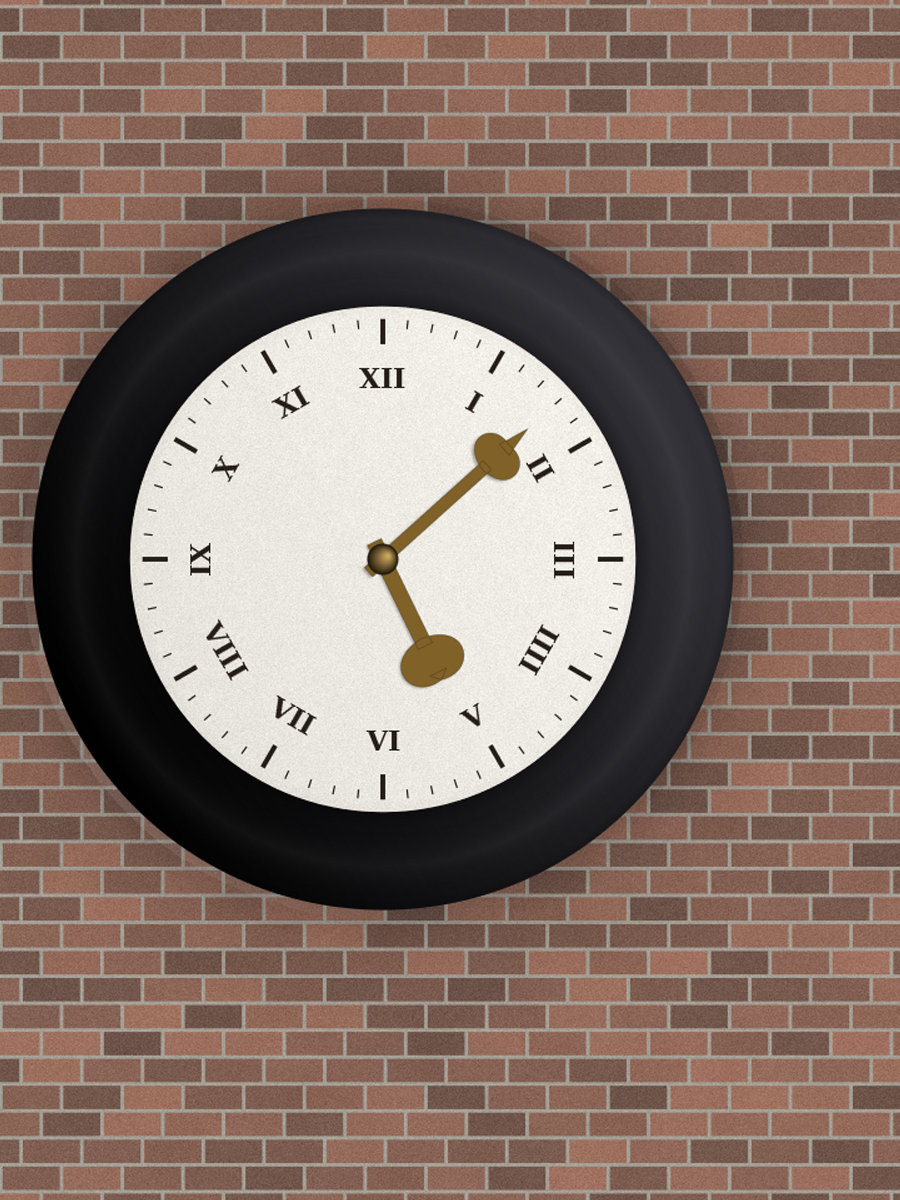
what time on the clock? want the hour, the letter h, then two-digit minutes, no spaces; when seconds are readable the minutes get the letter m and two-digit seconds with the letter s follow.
5h08
